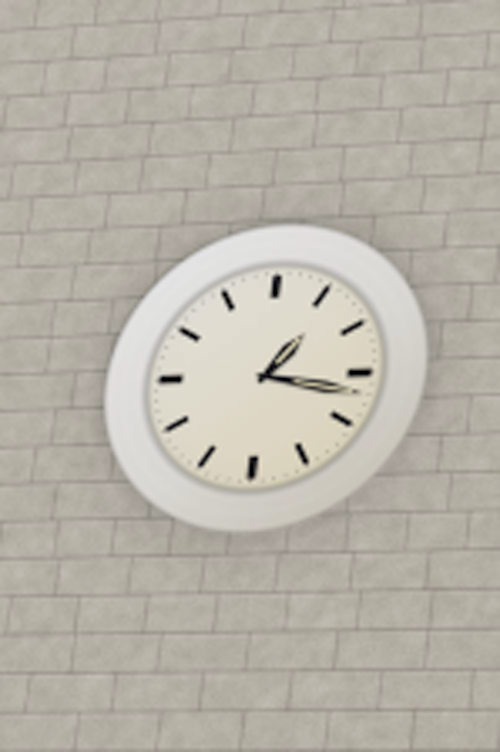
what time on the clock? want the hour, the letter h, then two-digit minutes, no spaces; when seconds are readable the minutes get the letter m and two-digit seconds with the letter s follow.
1h17
